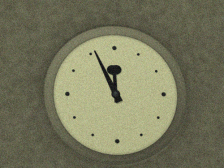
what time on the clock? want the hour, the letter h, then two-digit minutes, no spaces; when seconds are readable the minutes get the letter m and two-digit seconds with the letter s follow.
11h56
